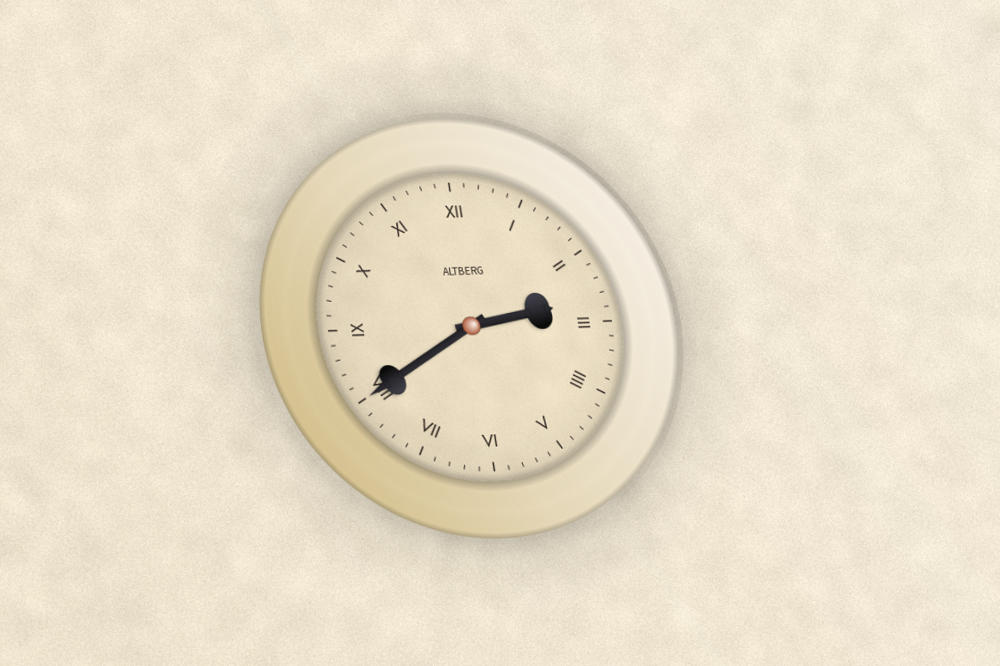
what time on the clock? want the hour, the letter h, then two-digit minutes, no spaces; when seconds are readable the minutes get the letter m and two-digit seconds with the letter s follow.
2h40
